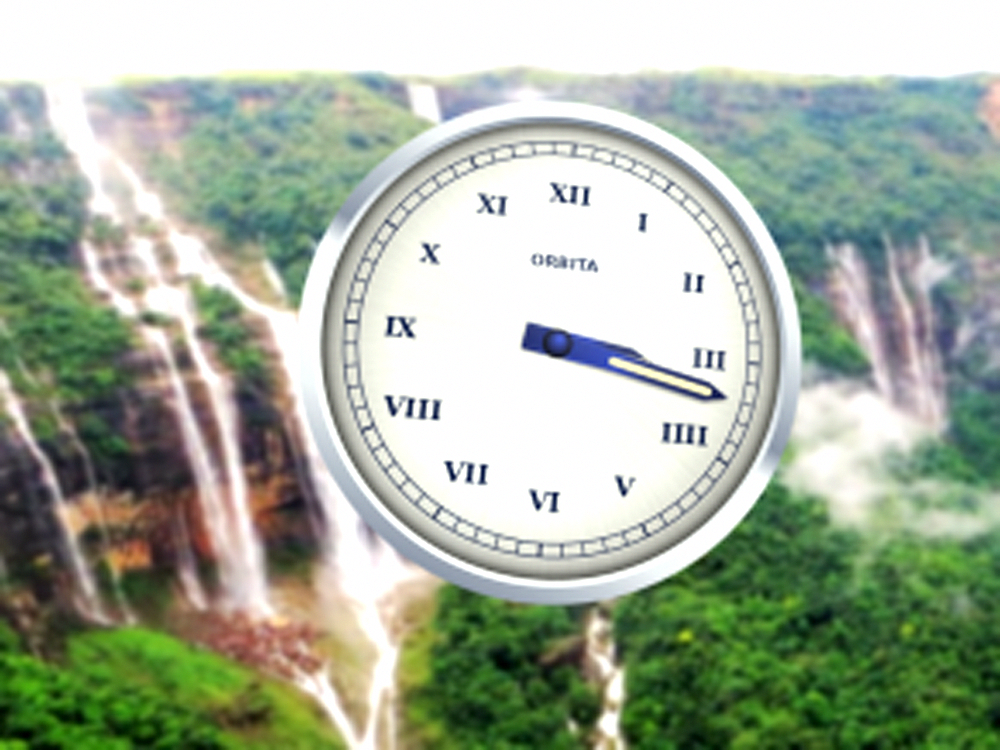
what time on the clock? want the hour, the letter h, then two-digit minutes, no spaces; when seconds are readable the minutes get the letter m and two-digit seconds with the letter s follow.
3h17
